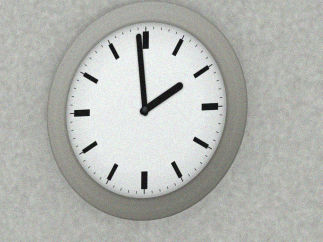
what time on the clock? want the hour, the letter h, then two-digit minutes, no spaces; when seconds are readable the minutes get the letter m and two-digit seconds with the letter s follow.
1h59
